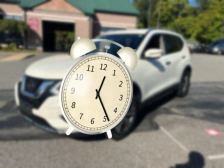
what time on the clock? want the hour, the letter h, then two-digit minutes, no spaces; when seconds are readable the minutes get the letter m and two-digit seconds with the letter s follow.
12h24
